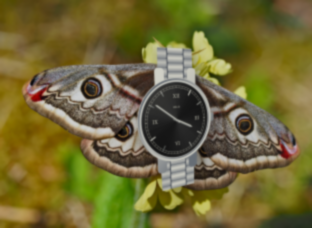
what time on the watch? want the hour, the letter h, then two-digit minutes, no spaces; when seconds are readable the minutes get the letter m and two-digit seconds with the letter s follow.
3h51
